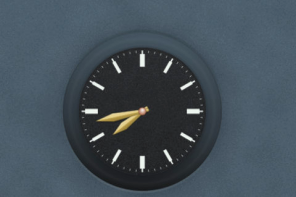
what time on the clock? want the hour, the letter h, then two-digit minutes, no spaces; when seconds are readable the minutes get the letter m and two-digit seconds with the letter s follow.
7h43
